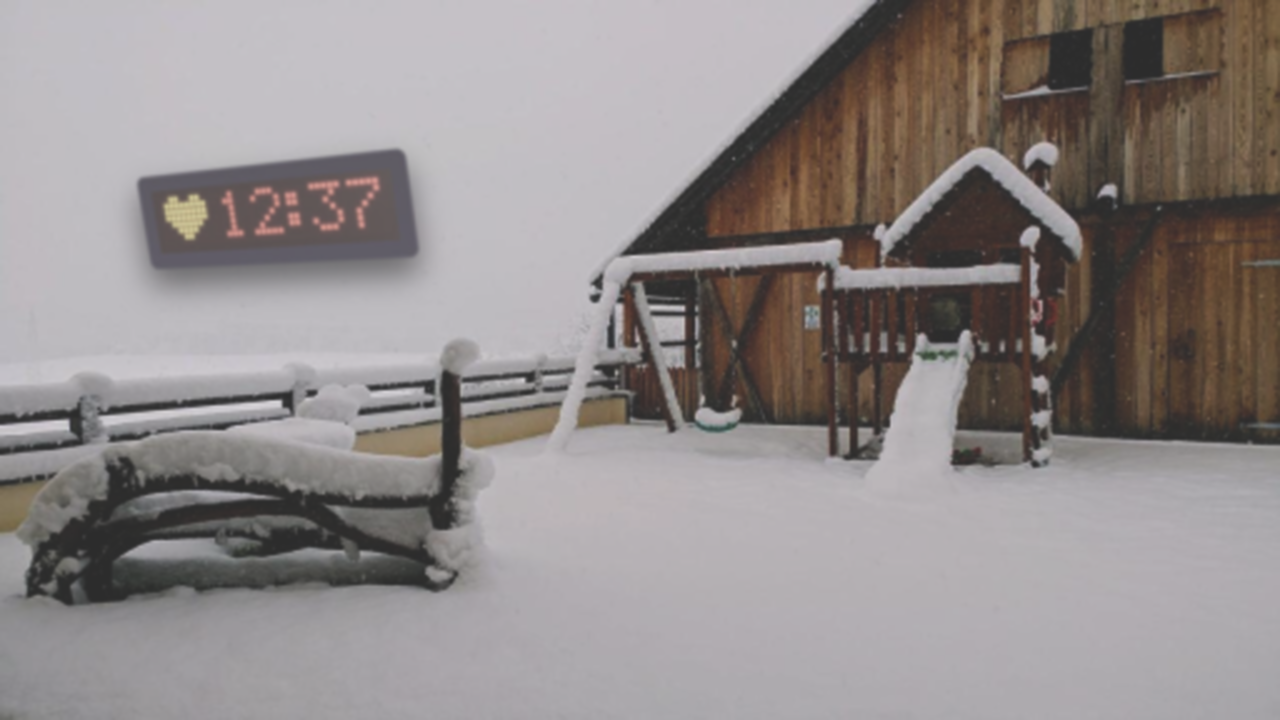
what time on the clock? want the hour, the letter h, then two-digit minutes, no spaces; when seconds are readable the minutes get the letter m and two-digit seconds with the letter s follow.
12h37
